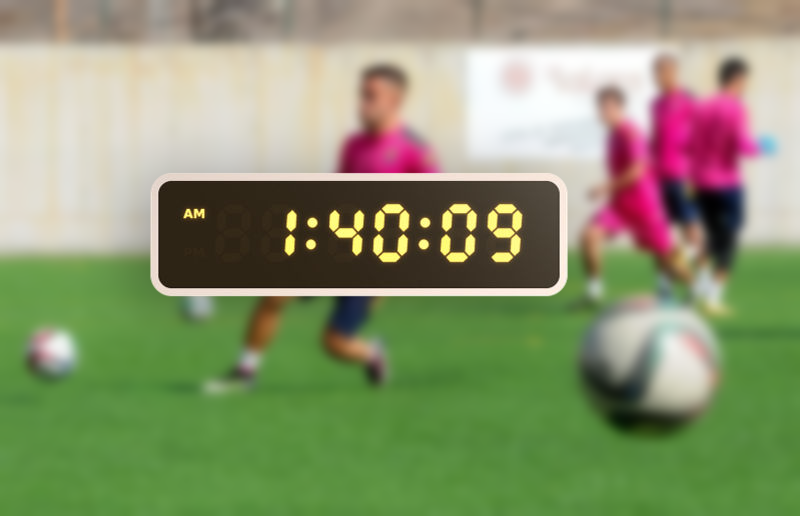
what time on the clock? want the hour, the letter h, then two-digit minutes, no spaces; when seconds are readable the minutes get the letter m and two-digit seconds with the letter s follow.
1h40m09s
